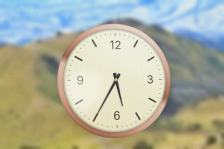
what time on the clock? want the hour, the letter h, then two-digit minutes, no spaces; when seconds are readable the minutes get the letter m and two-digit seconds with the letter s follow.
5h35
